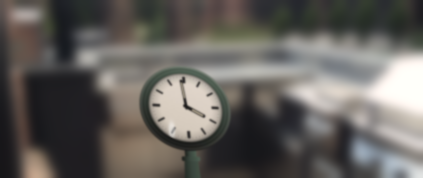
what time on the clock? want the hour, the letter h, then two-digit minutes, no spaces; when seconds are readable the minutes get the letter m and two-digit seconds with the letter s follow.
3h59
